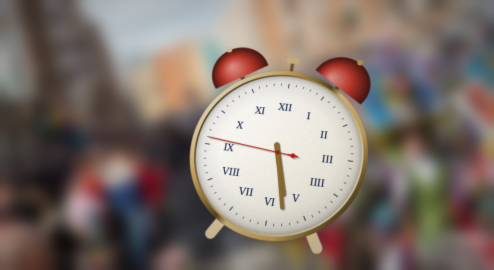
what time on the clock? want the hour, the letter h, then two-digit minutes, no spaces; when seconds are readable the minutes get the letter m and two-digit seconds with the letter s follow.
5h27m46s
